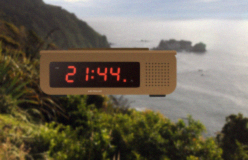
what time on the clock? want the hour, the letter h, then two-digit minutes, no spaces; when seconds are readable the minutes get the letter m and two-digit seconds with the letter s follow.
21h44
